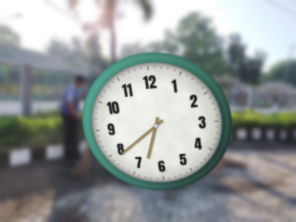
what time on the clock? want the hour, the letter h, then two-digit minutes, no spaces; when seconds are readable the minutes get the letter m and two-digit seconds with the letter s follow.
6h39
